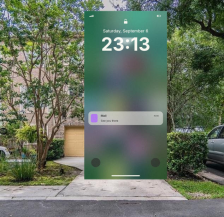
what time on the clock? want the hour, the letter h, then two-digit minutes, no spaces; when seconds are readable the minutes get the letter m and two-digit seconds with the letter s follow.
23h13
